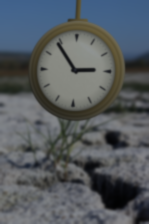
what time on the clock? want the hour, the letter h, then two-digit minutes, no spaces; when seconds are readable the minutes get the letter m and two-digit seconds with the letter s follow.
2h54
